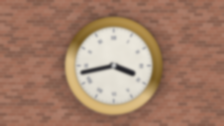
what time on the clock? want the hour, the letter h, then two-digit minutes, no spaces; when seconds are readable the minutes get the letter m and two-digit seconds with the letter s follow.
3h43
